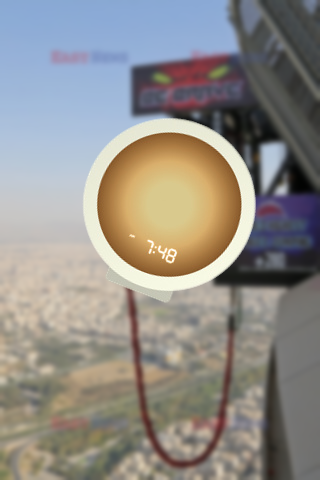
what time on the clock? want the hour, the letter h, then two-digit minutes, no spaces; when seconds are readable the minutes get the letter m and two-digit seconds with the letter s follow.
7h48
